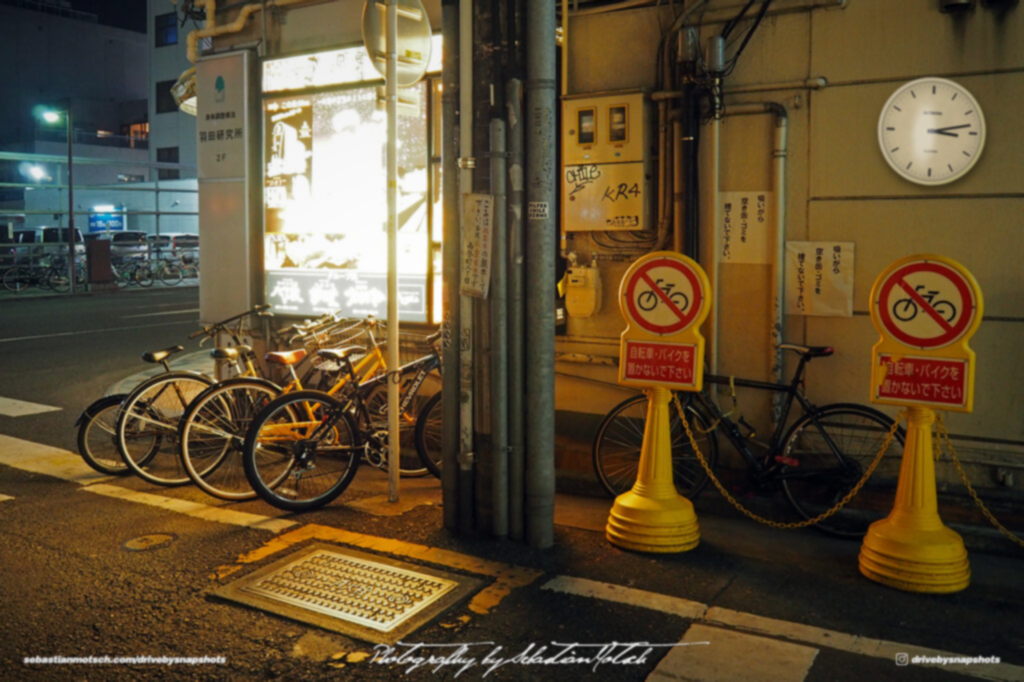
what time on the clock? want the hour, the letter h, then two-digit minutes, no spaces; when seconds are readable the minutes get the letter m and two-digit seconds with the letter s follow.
3h13
